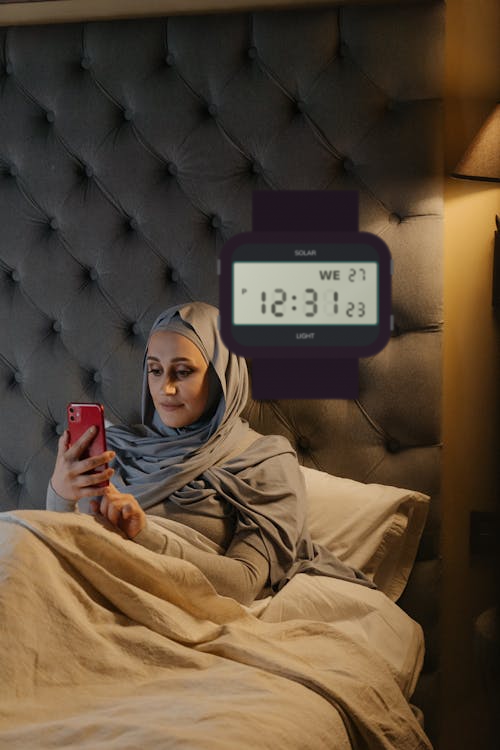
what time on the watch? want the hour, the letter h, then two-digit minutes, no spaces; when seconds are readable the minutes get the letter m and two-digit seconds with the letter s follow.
12h31m23s
